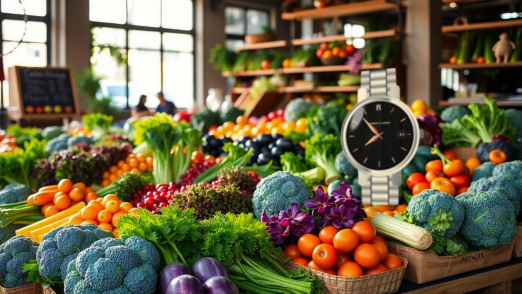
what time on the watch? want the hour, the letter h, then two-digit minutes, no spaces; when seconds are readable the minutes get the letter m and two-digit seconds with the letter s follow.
7h53
